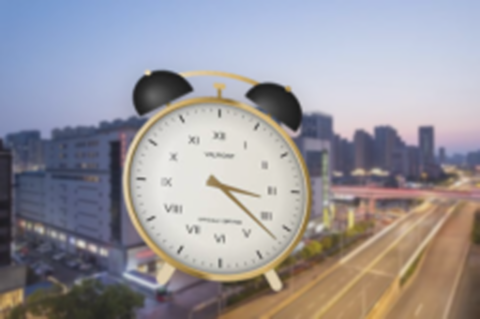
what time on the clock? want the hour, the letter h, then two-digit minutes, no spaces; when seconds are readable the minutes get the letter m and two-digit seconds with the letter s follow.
3h22
